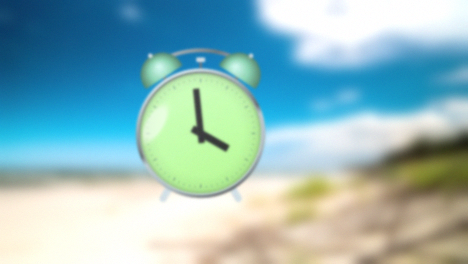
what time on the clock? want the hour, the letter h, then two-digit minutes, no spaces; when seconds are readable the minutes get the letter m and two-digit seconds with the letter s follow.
3h59
